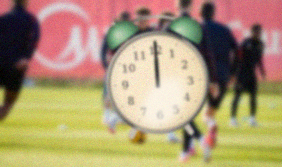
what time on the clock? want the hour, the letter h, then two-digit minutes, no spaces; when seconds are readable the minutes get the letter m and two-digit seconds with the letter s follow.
12h00
